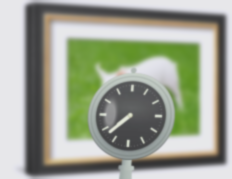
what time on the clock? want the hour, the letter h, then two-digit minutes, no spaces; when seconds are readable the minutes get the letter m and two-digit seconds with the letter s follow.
7h38
